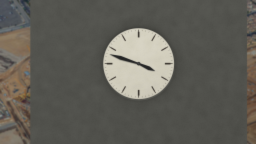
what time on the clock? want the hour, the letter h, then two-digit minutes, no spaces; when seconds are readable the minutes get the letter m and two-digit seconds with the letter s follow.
3h48
